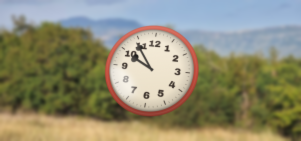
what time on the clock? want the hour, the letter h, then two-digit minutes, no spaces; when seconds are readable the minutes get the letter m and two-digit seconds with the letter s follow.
9h54
